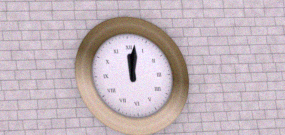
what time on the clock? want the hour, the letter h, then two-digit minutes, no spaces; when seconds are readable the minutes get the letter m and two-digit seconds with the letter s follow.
12h02
